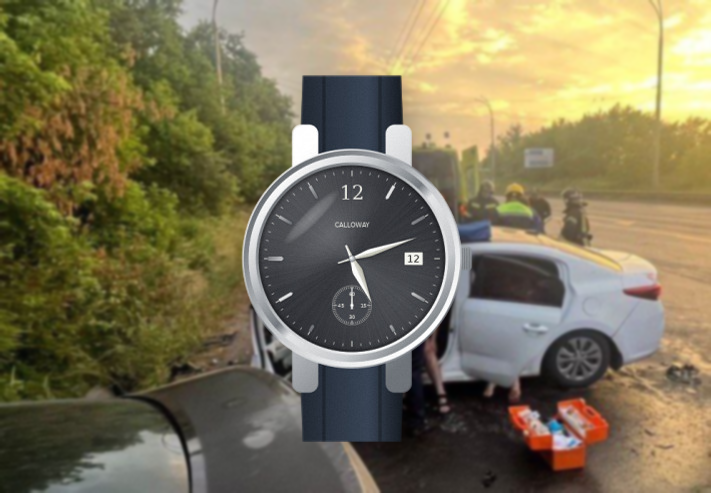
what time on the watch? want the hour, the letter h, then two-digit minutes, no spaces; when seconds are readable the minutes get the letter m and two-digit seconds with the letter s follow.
5h12
